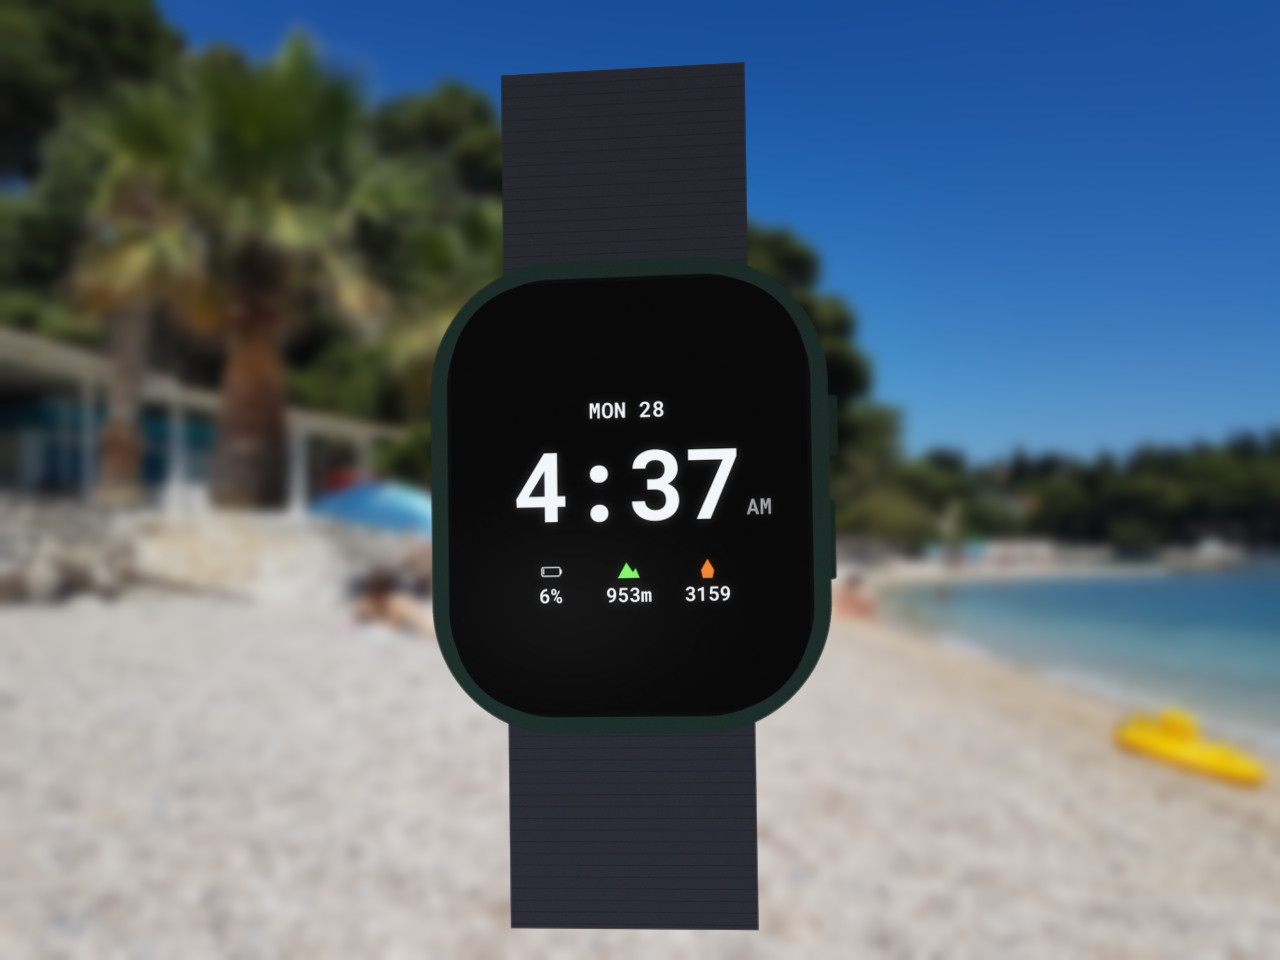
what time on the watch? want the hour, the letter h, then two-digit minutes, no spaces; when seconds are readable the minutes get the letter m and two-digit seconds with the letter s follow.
4h37
